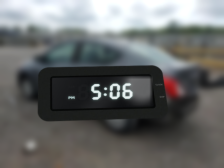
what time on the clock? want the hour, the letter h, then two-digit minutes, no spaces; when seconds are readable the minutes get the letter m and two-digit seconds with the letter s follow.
5h06
